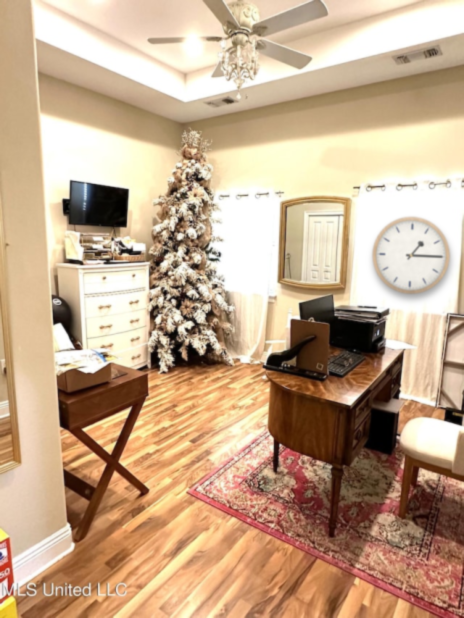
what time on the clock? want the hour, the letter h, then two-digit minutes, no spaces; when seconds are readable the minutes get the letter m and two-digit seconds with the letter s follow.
1h15
